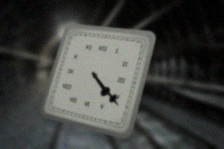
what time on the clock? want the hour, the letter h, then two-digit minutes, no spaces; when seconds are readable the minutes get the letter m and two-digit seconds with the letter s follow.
4h21
